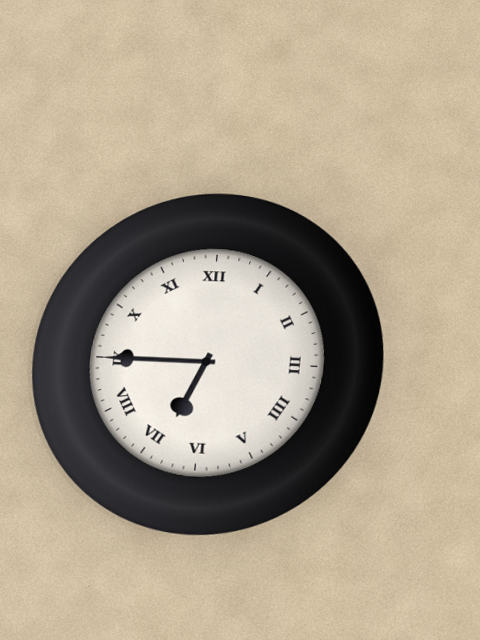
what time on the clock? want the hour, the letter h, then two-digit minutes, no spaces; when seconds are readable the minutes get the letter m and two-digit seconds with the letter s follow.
6h45
